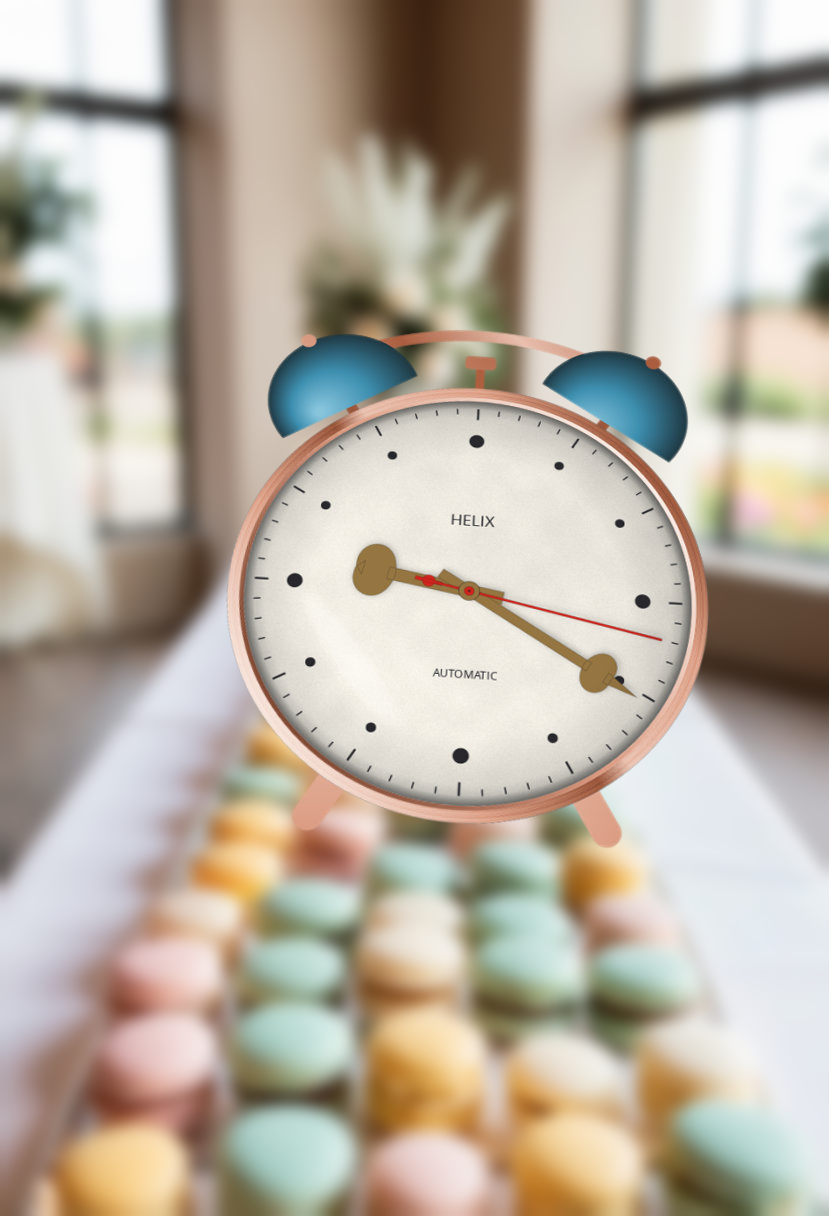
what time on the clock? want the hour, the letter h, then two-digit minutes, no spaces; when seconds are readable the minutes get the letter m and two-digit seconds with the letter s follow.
9h20m17s
